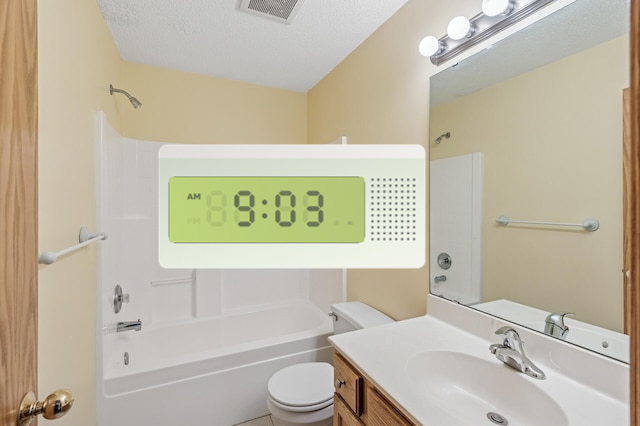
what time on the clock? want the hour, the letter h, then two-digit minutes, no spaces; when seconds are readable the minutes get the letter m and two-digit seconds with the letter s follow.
9h03
